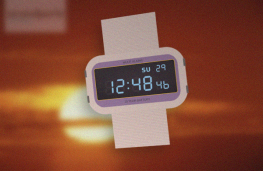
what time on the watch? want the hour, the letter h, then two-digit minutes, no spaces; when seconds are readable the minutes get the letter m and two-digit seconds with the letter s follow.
12h48m46s
